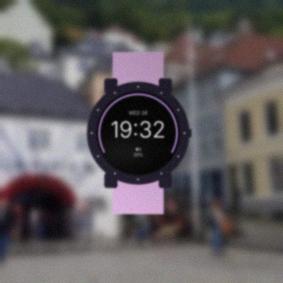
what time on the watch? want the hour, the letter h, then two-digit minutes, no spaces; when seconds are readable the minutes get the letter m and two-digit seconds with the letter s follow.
19h32
